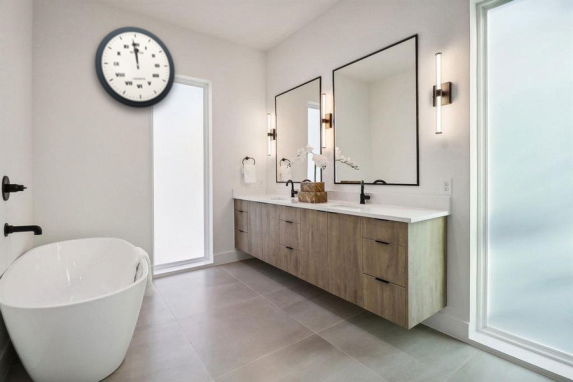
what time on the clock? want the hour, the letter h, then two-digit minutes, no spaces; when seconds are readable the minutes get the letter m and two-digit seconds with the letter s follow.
11h59
